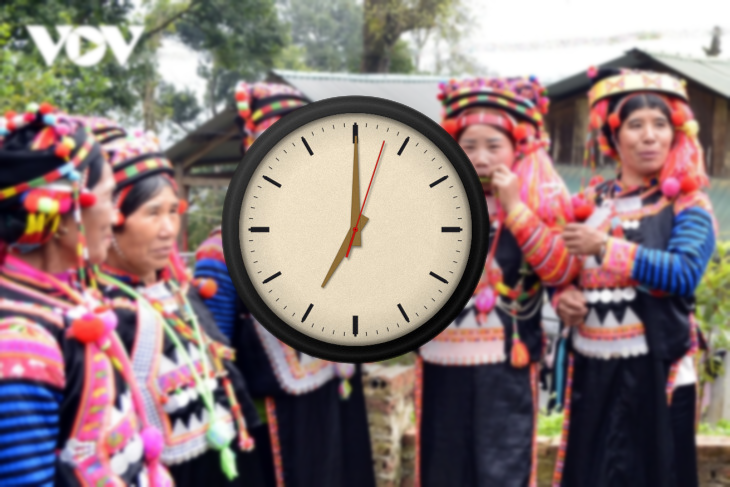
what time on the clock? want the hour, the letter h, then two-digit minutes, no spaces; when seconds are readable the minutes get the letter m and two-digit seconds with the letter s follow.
7h00m03s
